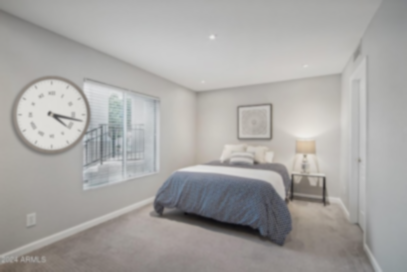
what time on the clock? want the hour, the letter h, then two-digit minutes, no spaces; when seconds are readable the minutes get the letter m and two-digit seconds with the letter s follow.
4h17
